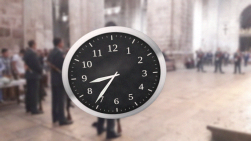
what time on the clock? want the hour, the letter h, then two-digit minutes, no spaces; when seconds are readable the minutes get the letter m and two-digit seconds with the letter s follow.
8h36
